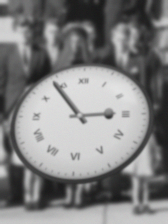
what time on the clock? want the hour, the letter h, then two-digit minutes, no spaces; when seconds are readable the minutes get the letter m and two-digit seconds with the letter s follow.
2h54
